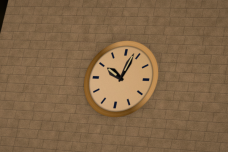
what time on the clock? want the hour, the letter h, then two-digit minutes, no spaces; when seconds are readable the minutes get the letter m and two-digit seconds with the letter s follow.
10h03
